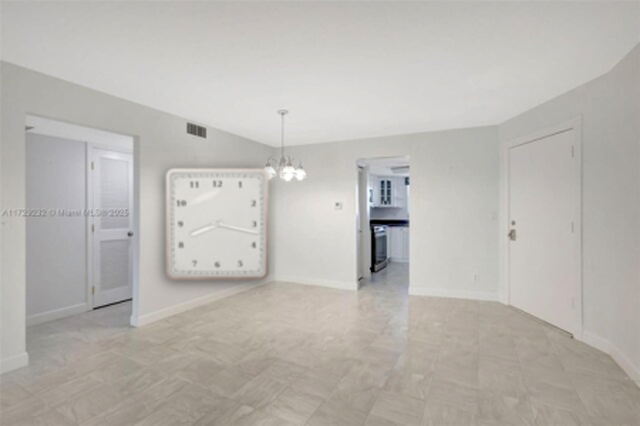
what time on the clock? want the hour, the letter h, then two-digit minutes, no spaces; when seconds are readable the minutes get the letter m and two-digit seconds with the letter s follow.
8h17
